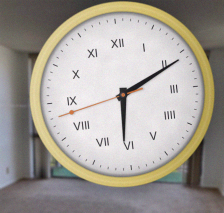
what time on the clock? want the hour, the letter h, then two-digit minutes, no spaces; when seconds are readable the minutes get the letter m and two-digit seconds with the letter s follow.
6h10m43s
